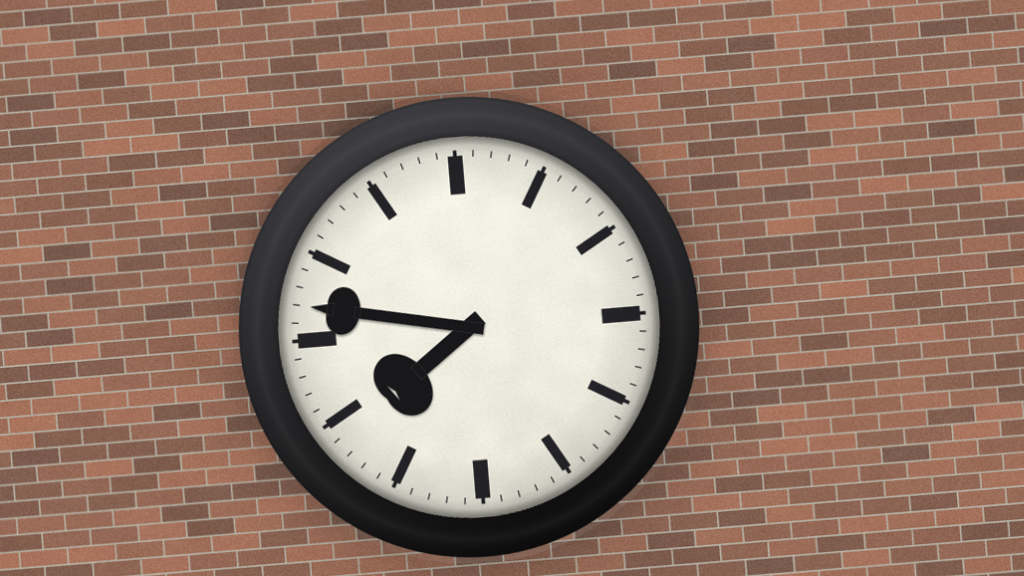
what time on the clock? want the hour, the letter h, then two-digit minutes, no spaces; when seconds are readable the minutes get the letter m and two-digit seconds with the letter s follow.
7h47
